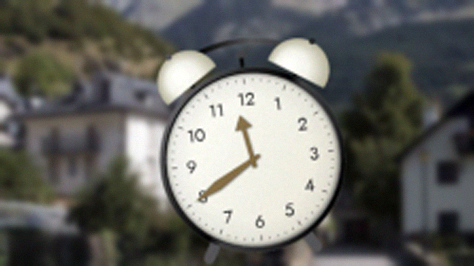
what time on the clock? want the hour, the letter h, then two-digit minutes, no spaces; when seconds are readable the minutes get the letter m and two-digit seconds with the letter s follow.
11h40
